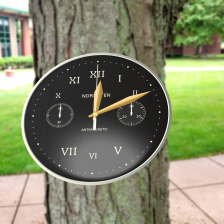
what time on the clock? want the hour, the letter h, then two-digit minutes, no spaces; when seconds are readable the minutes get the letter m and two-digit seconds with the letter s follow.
12h11
